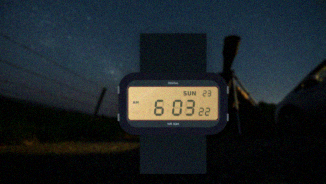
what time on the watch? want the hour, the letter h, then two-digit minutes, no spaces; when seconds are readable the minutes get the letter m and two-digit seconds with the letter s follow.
6h03
